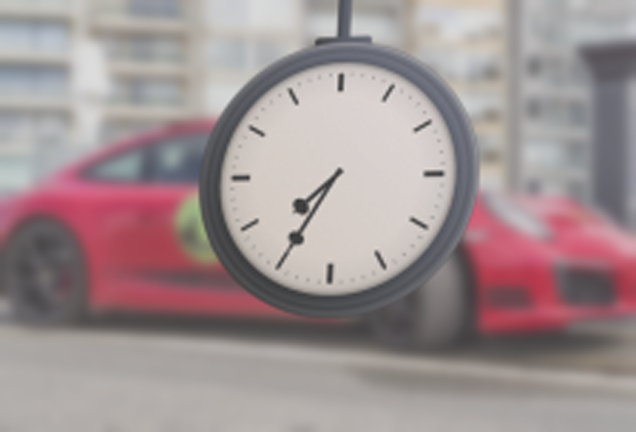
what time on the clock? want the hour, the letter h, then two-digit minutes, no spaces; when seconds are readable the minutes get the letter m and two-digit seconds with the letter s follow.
7h35
